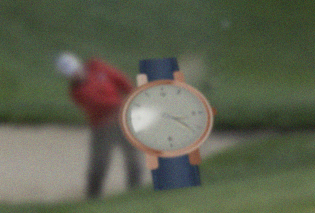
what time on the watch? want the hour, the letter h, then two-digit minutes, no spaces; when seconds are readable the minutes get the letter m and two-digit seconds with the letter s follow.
3h22
